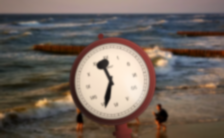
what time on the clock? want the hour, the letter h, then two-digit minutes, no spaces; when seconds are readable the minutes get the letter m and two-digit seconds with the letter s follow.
11h34
